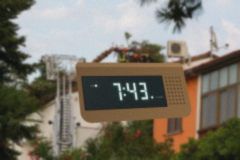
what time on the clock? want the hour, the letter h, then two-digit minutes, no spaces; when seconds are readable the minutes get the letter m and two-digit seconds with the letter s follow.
7h43
